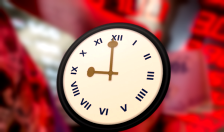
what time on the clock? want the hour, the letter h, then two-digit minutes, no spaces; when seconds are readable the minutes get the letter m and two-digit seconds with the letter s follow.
8h59
